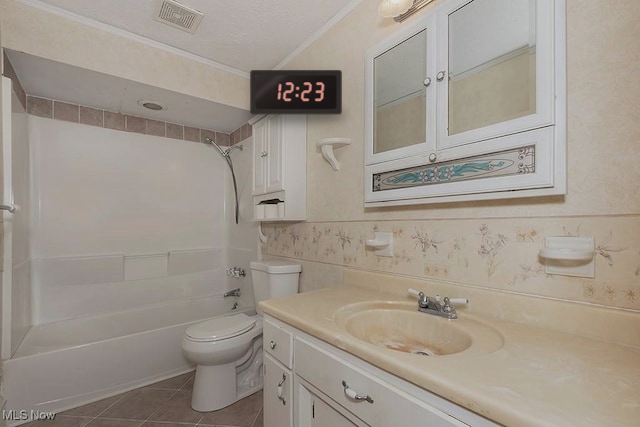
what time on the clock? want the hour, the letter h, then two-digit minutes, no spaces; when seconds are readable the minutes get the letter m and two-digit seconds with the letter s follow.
12h23
